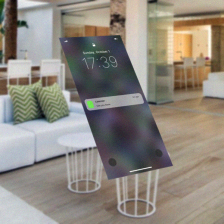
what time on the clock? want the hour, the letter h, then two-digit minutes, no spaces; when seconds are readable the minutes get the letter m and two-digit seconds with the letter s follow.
17h39
